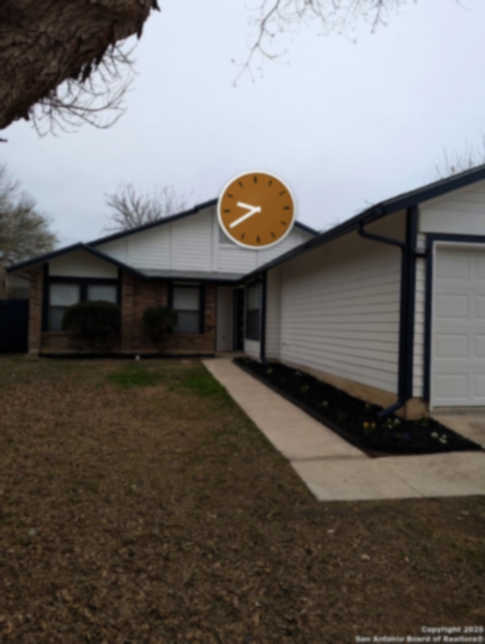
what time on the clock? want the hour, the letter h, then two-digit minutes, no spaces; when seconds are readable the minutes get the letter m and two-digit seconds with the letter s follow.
9h40
